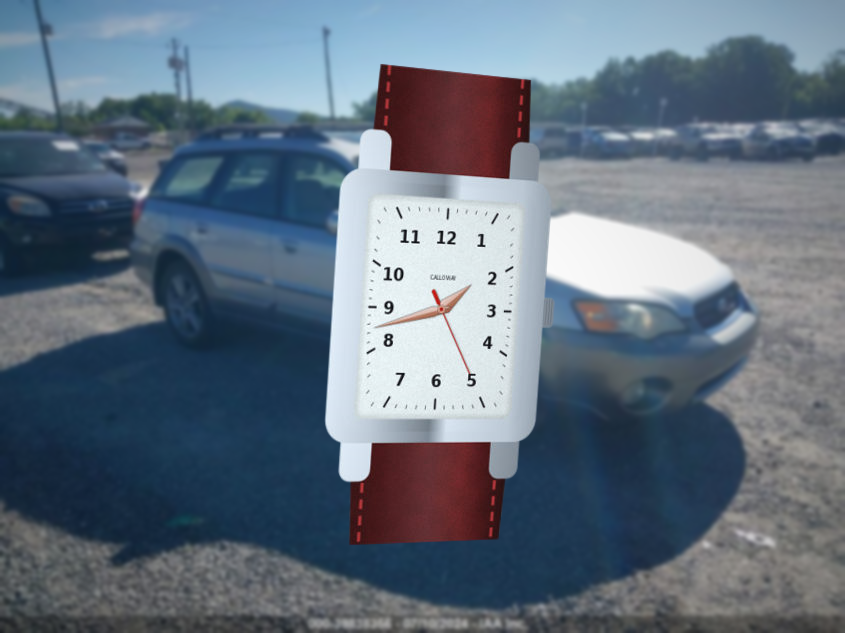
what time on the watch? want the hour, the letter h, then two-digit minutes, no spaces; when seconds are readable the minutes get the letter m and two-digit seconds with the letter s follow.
1h42m25s
